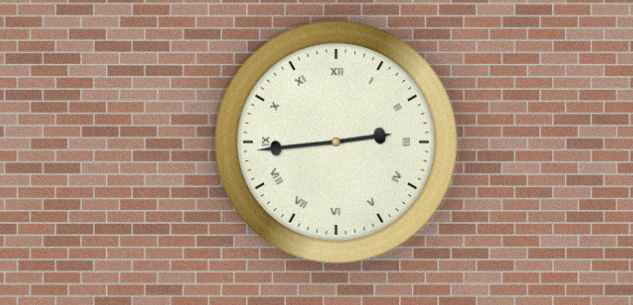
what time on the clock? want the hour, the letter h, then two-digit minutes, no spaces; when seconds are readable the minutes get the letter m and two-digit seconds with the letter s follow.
2h44
